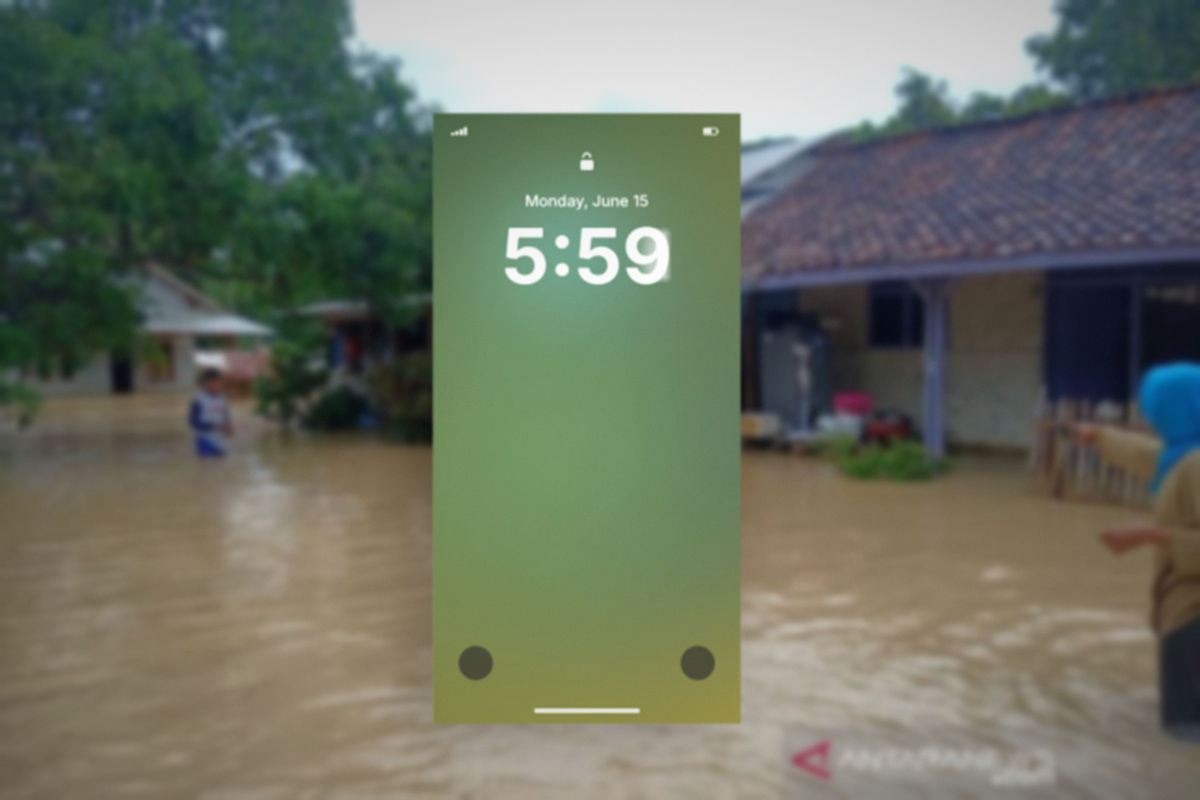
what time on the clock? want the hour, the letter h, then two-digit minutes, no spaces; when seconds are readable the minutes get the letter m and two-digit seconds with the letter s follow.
5h59
